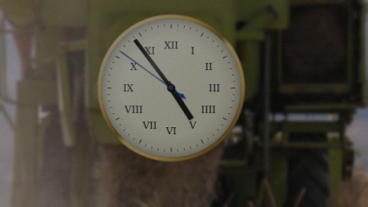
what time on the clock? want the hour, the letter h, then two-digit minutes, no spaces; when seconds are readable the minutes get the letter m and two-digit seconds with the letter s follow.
4h53m51s
